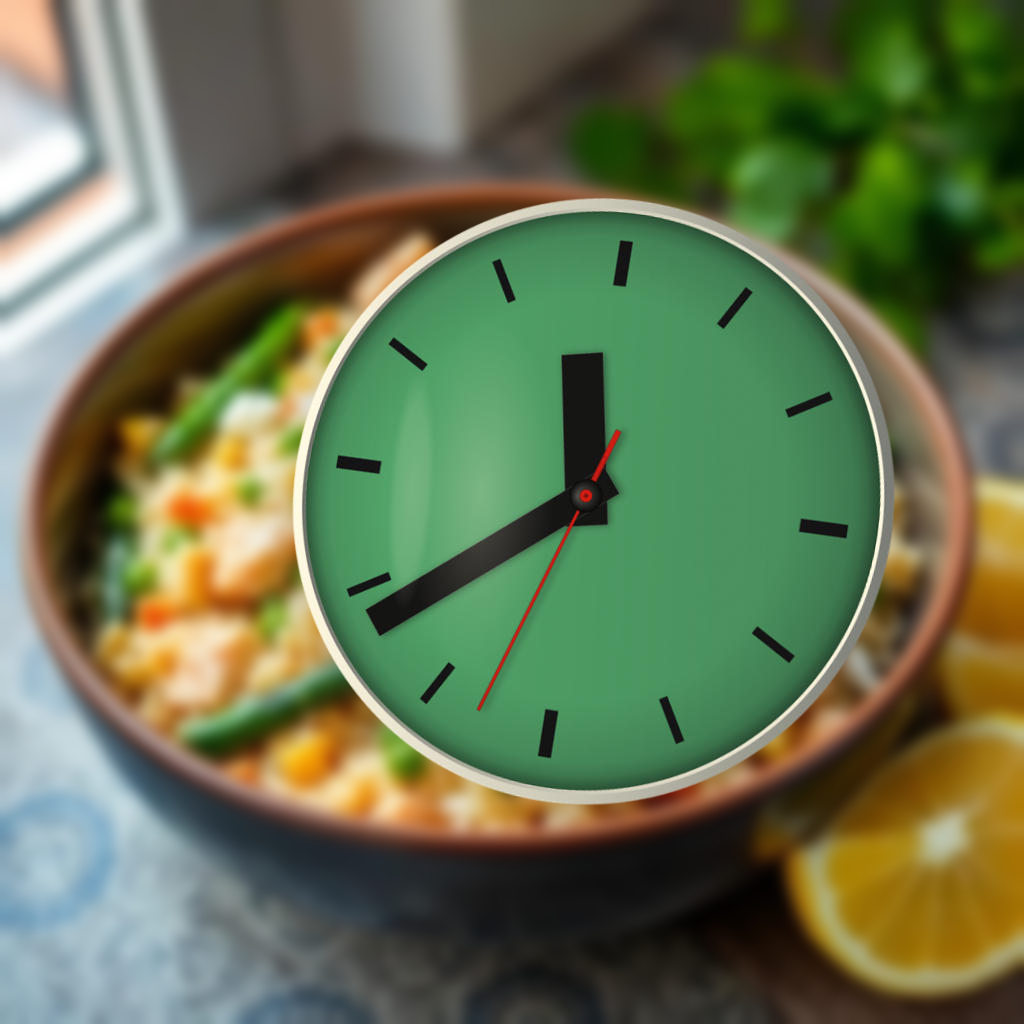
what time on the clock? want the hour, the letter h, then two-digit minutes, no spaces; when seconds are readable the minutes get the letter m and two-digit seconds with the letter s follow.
11h38m33s
